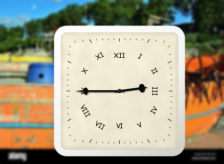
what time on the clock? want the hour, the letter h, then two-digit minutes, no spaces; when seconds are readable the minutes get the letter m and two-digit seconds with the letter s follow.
2h45
